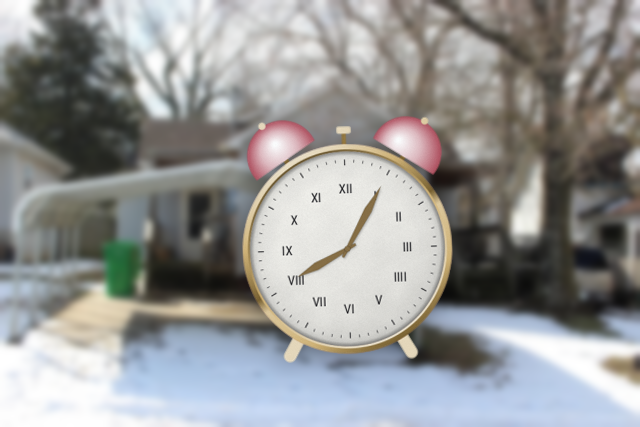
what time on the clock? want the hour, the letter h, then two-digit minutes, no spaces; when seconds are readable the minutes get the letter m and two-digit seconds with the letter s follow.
8h05
